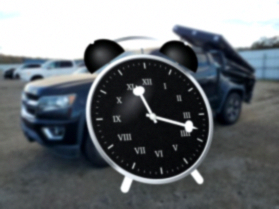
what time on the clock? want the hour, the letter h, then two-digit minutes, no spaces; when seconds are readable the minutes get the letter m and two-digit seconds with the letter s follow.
11h18
